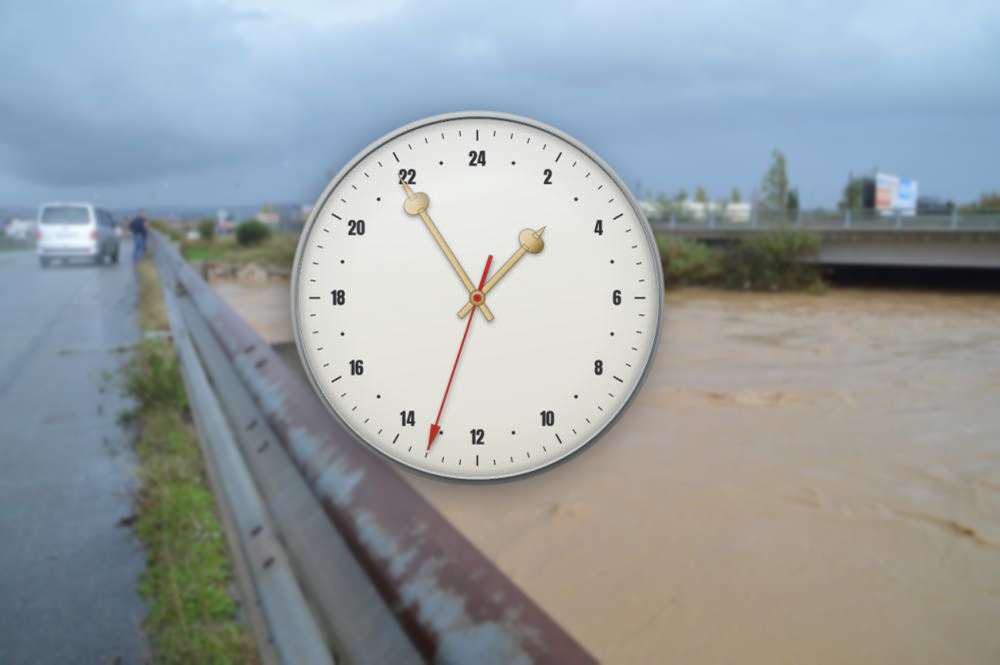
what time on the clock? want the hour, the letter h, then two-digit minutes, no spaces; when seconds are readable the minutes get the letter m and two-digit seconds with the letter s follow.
2h54m33s
